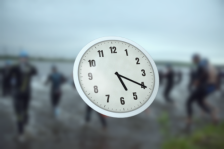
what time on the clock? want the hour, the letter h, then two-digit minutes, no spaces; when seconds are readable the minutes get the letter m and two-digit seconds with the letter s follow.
5h20
